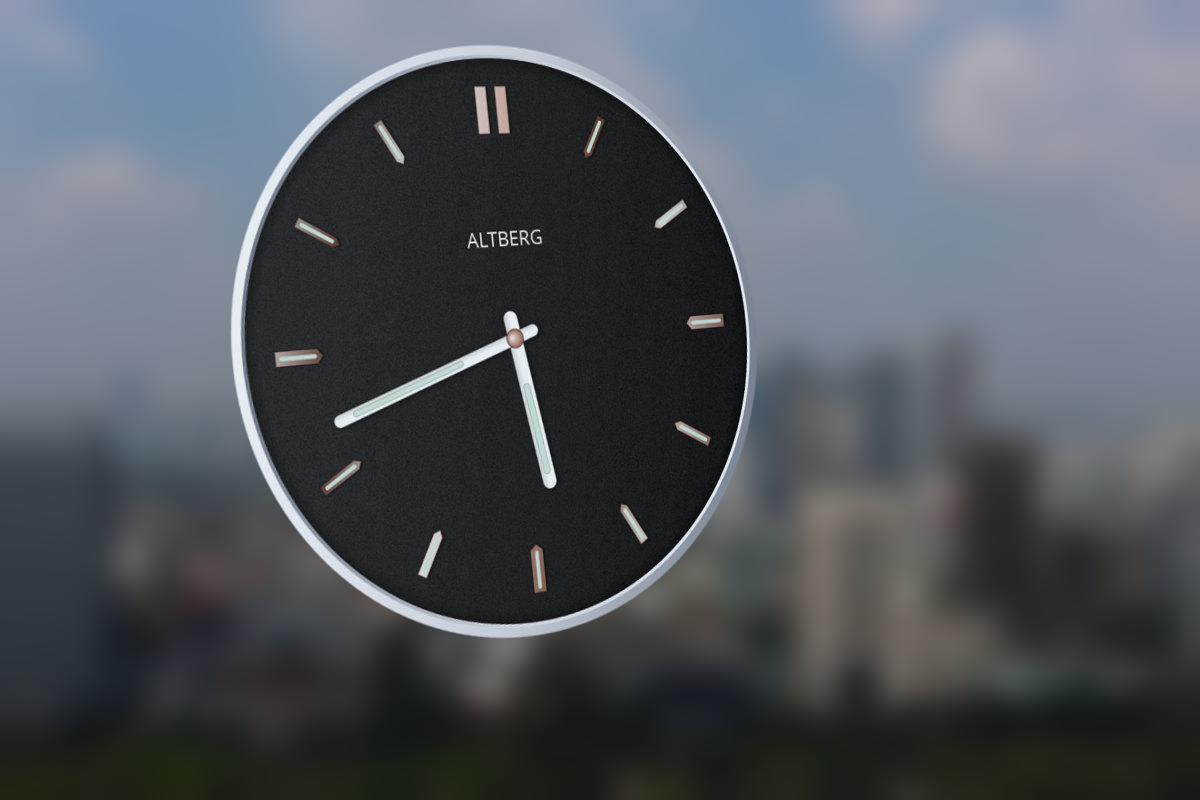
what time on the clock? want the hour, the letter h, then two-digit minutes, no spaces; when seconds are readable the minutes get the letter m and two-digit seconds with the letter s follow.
5h42
